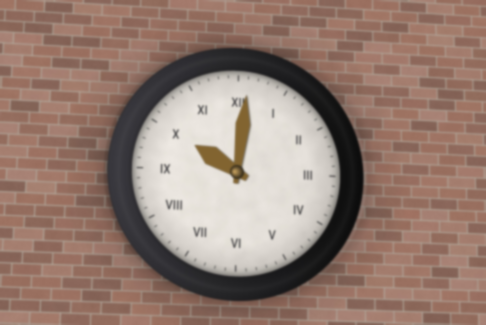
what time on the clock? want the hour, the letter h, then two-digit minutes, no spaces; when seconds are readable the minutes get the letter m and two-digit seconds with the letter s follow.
10h01
